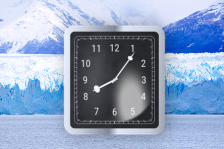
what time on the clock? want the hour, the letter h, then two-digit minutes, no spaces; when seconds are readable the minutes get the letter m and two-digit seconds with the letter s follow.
8h06
